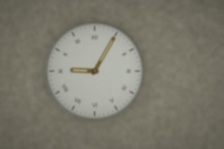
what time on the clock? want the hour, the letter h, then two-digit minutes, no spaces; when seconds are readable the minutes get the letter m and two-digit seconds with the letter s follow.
9h05
